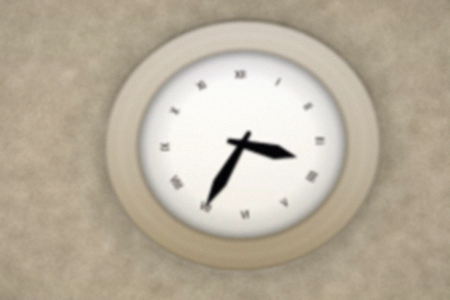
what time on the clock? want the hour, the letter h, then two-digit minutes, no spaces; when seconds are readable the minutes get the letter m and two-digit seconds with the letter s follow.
3h35
